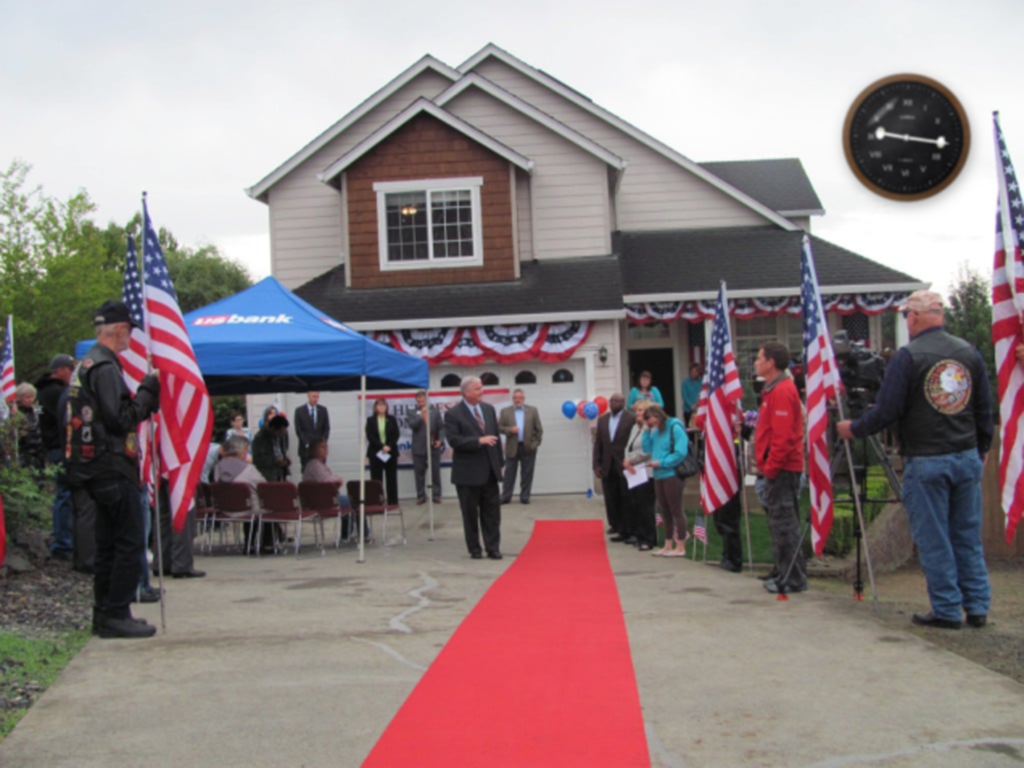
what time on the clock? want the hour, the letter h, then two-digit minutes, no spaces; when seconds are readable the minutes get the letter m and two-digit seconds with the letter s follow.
9h16
